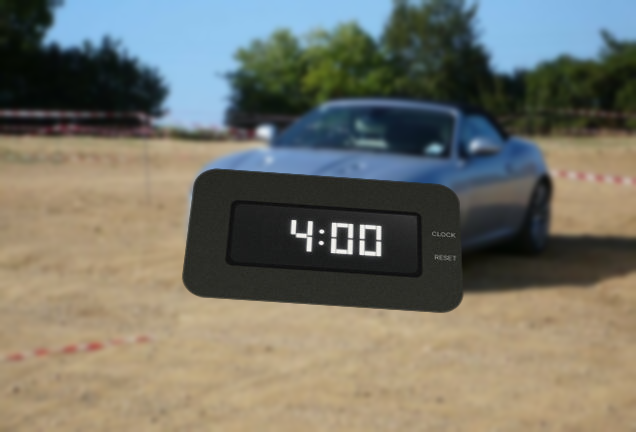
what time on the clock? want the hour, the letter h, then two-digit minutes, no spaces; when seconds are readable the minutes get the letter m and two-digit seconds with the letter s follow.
4h00
